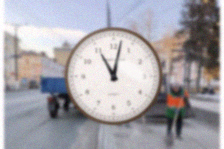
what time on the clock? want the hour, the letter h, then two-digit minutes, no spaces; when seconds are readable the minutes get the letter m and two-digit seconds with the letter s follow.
11h02
